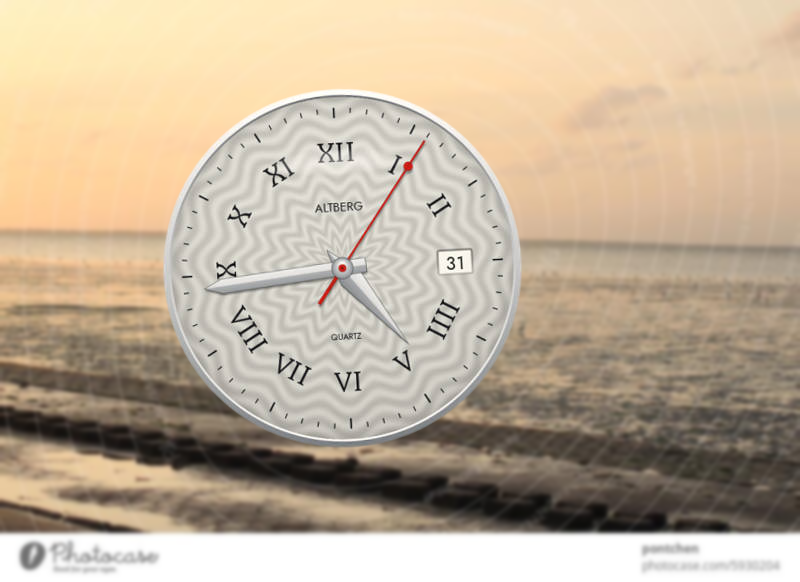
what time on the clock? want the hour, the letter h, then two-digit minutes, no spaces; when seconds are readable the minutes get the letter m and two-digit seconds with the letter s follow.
4h44m06s
